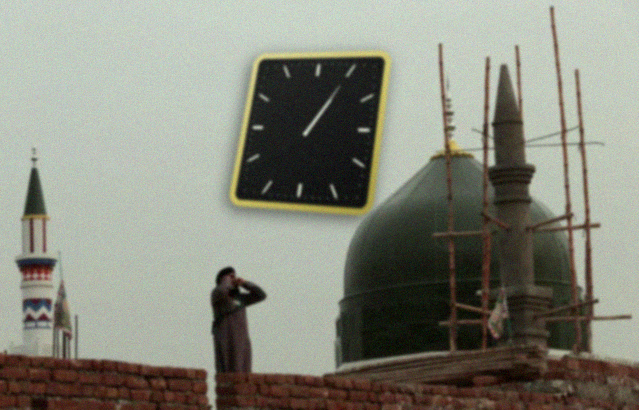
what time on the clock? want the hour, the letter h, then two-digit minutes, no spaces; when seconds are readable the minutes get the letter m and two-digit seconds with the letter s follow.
1h05
